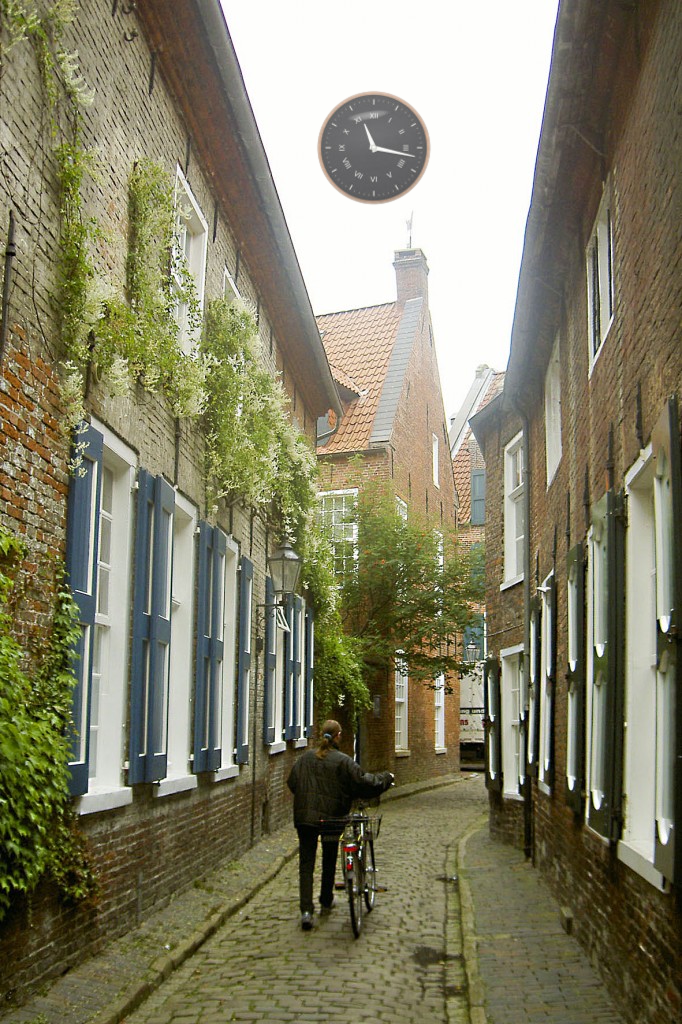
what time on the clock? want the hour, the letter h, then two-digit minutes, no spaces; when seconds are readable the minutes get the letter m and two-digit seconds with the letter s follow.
11h17
